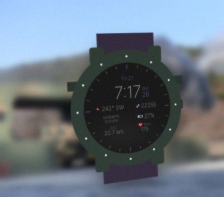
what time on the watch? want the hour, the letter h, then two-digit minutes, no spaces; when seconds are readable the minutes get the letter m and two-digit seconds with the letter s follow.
7h17
